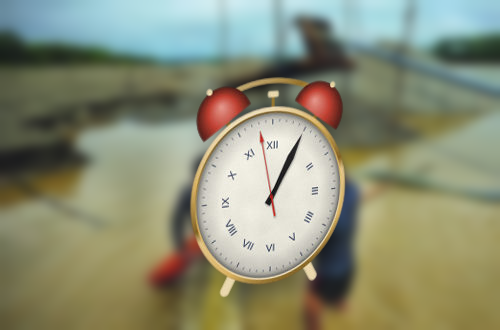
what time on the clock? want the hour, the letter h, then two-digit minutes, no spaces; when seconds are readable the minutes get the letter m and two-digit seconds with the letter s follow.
1h04m58s
